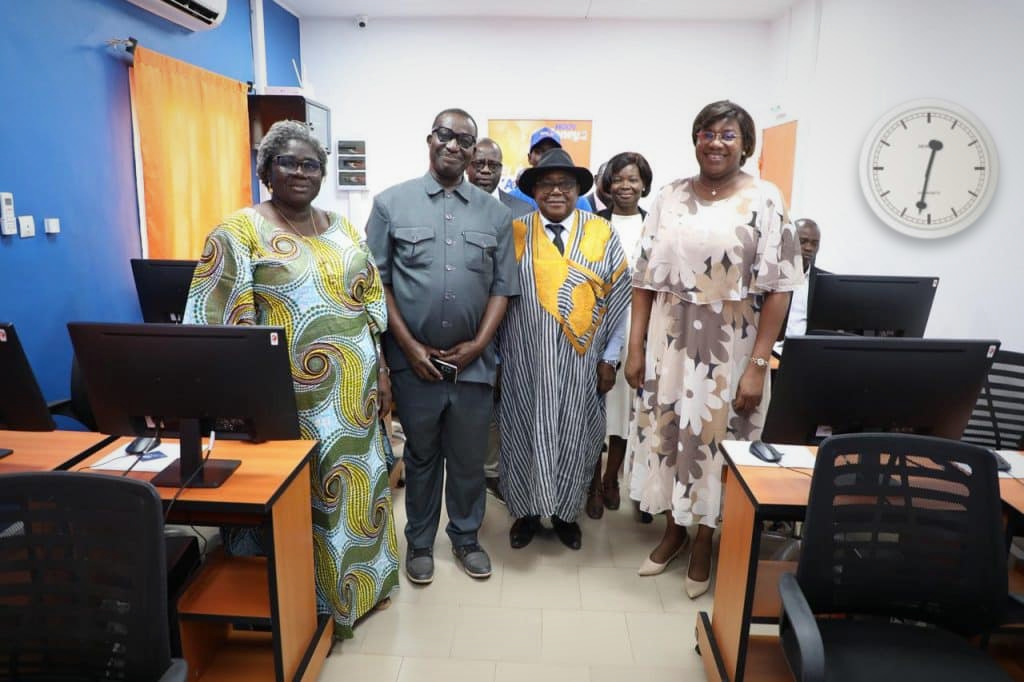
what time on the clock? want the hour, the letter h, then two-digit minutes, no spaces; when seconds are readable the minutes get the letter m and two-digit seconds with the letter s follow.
12h32
